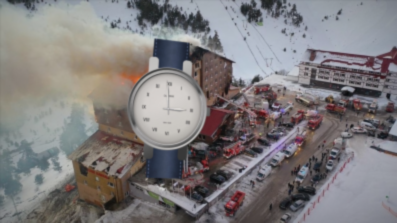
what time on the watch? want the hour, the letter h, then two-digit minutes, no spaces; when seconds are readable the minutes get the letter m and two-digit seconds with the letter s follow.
2h59
